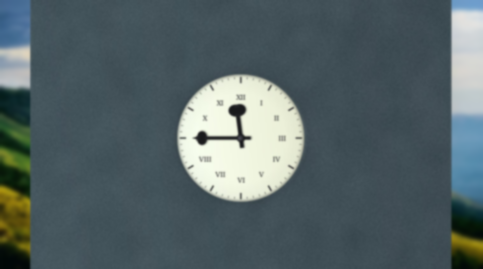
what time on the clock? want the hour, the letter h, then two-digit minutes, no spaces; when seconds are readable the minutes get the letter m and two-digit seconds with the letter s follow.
11h45
